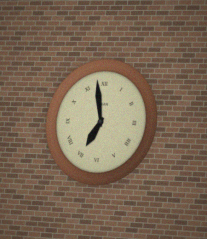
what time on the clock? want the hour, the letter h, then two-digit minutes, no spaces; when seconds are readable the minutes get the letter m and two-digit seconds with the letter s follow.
6h58
